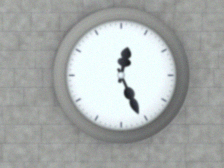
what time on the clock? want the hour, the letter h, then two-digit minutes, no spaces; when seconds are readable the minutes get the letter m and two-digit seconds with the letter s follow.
12h26
